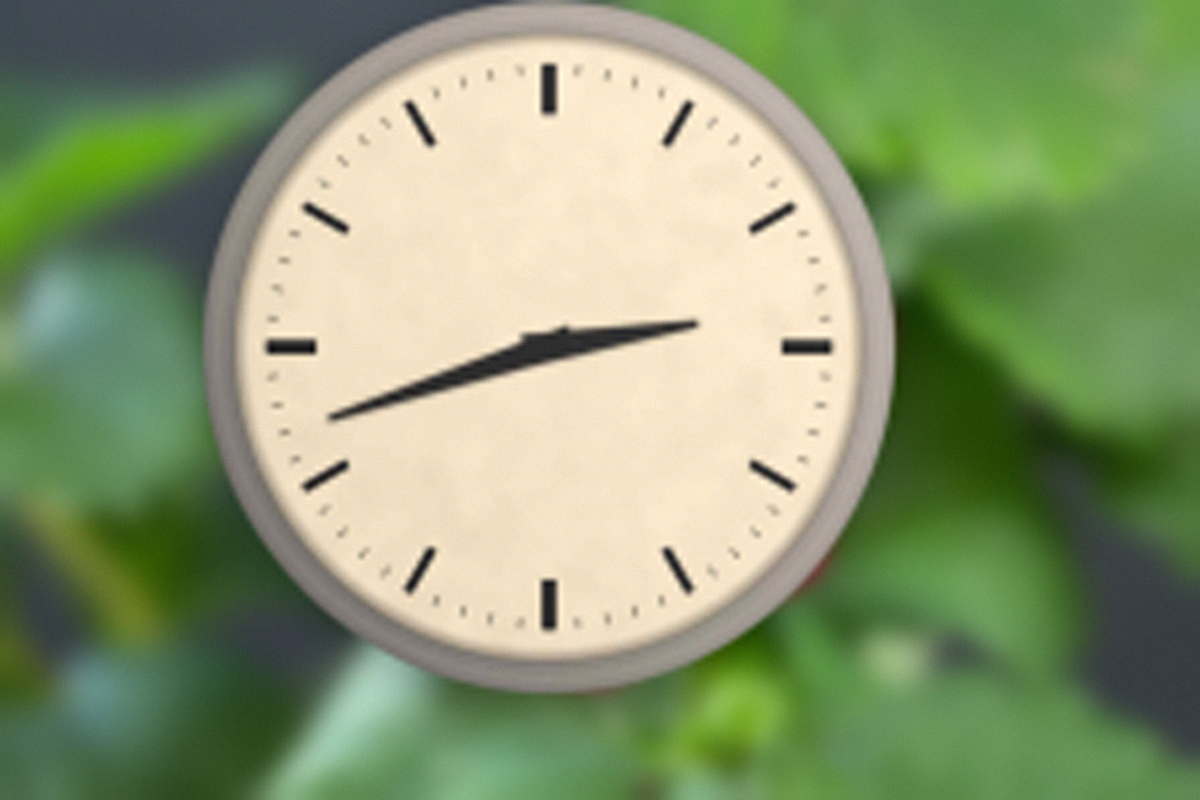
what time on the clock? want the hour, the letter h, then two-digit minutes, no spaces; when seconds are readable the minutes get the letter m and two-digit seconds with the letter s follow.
2h42
